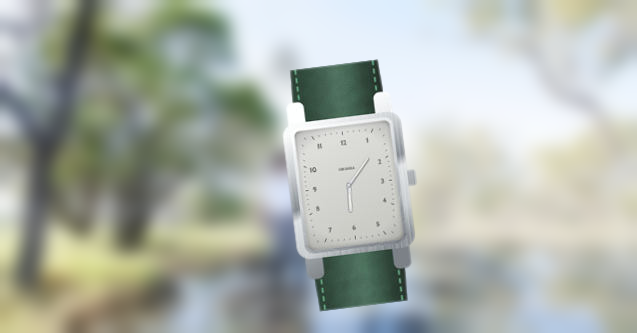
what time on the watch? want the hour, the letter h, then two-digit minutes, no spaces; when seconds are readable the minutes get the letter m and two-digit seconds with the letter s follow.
6h07
